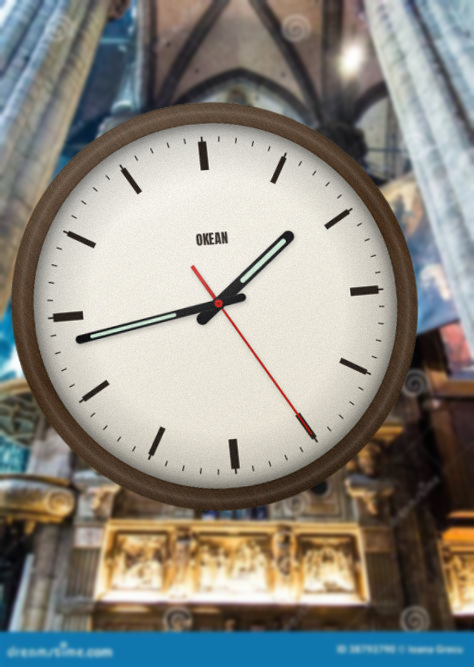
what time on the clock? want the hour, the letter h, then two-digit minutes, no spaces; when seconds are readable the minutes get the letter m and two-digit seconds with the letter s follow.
1h43m25s
